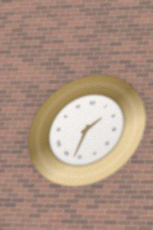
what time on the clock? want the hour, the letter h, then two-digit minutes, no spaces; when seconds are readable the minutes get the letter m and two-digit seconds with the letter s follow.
1h32
